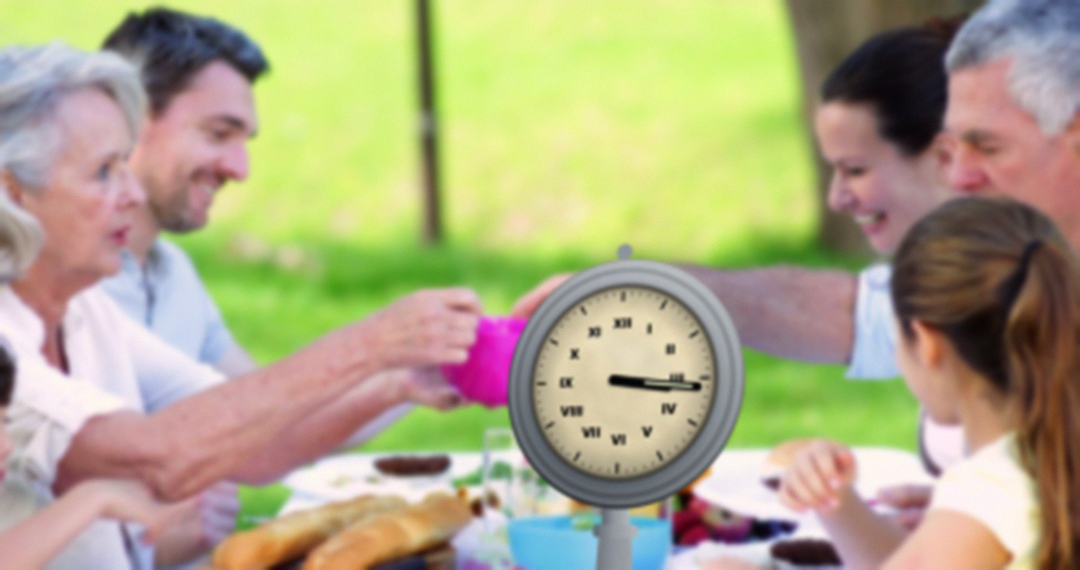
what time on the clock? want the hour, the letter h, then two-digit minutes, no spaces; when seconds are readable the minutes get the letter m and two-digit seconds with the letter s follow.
3h16
